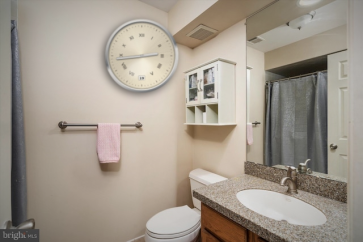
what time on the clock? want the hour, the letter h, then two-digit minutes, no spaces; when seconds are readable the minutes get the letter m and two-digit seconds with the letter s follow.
2h44
